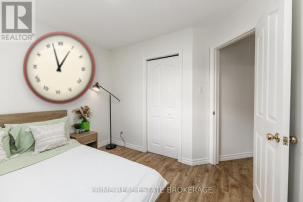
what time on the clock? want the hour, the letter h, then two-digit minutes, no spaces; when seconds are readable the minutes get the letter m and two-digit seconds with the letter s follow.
12h57
